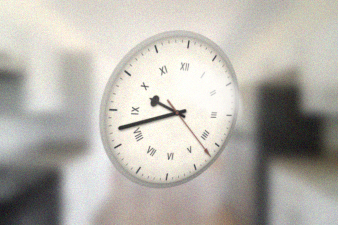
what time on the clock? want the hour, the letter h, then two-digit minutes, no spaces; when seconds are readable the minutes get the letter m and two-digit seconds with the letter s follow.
9h42m22s
